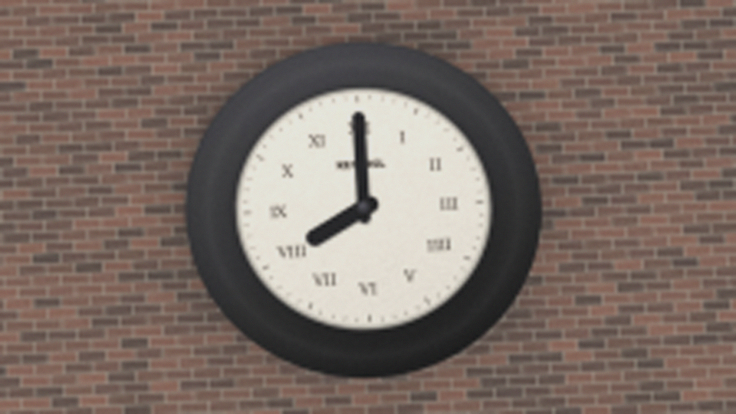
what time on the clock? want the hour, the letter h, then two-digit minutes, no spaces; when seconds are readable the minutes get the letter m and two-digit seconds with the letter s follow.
8h00
